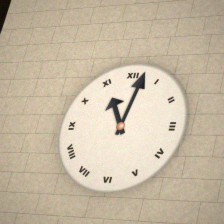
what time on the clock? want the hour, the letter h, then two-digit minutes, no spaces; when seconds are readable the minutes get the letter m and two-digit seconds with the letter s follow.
11h02
